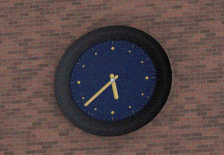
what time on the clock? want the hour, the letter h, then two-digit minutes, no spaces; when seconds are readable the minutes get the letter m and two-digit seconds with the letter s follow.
5h38
